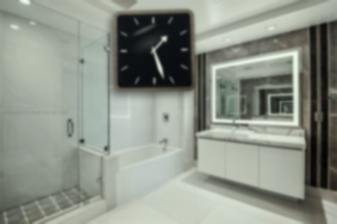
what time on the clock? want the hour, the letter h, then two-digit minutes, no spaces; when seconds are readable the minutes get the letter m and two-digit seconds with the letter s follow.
1h27
